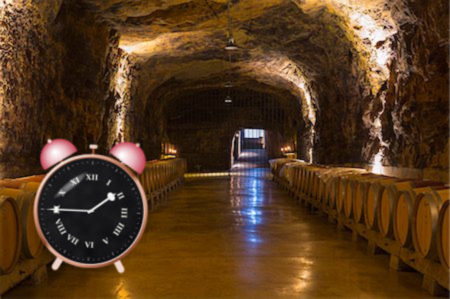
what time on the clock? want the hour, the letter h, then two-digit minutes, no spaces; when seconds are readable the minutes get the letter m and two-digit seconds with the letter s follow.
1h45
